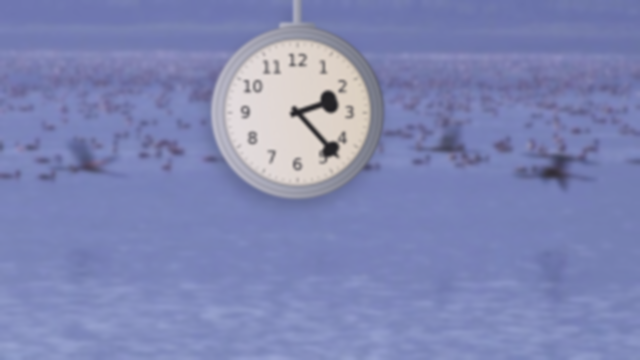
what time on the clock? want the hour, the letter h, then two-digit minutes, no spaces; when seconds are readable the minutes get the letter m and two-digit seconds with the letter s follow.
2h23
